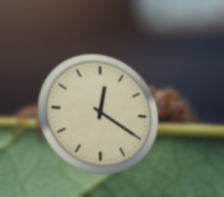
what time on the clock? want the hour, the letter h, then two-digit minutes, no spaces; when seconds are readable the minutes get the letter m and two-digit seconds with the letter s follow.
12h20
